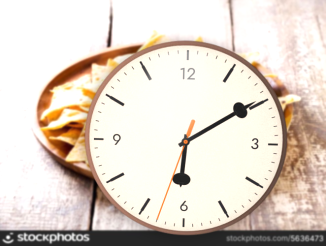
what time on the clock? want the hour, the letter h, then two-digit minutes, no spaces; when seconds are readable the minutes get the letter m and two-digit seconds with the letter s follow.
6h09m33s
